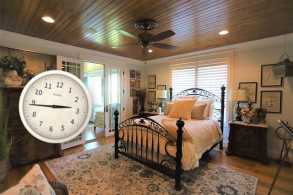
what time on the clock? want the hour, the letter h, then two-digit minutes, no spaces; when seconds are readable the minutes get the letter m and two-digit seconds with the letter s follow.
2h44
